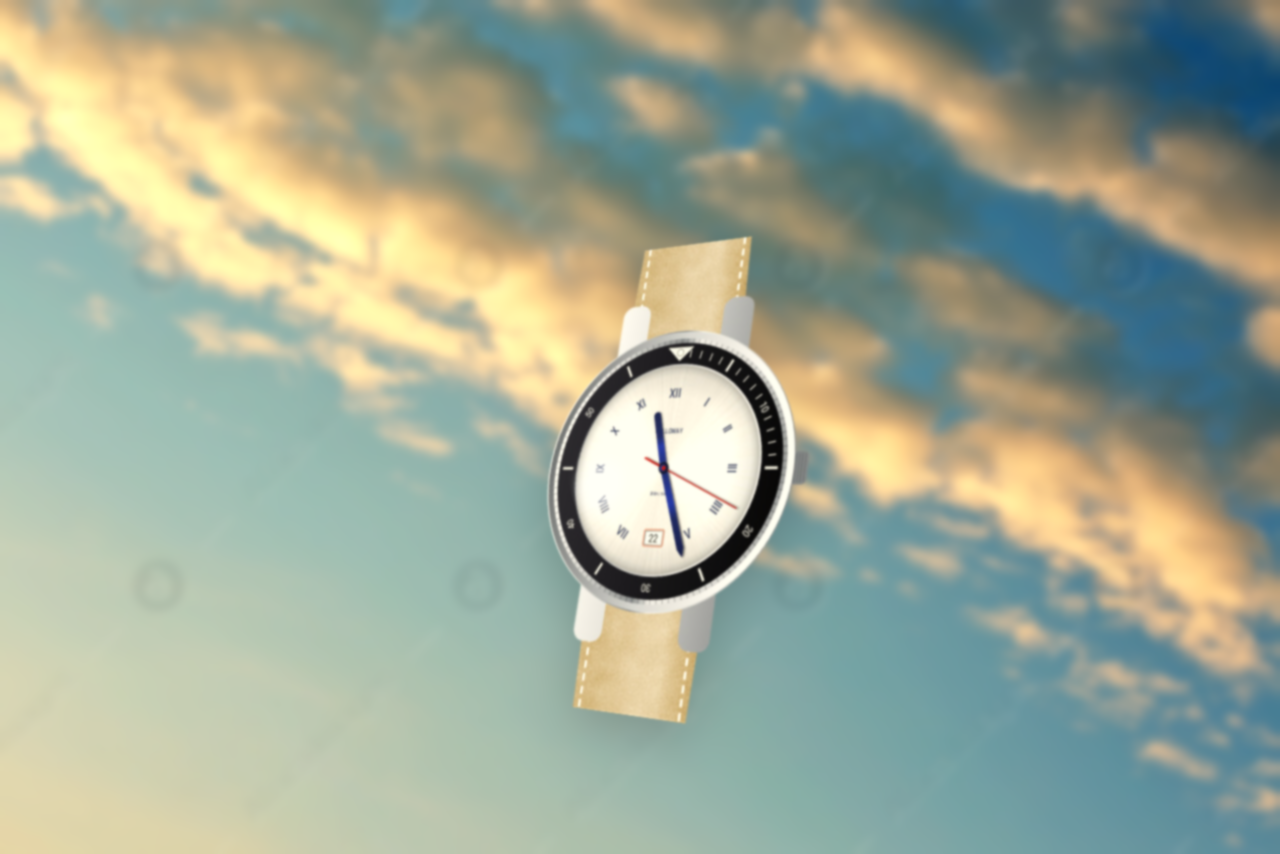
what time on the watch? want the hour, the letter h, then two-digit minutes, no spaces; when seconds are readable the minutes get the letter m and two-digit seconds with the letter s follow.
11h26m19s
